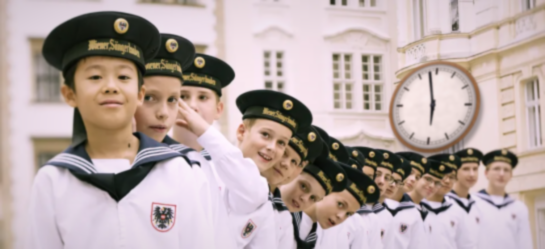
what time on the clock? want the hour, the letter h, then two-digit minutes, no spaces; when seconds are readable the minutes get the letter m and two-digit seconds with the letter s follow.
5h58
